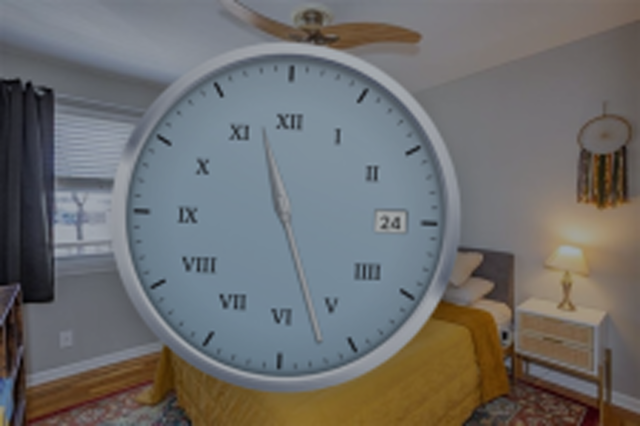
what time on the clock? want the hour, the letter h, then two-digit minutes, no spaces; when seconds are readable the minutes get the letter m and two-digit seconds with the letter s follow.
11h27
